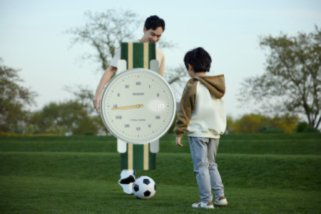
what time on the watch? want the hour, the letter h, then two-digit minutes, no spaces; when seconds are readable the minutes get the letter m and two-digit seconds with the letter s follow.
8h44
